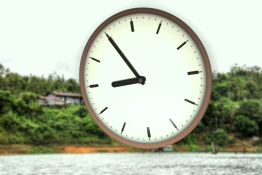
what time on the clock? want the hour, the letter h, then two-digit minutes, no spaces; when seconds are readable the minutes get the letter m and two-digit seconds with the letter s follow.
8h55
